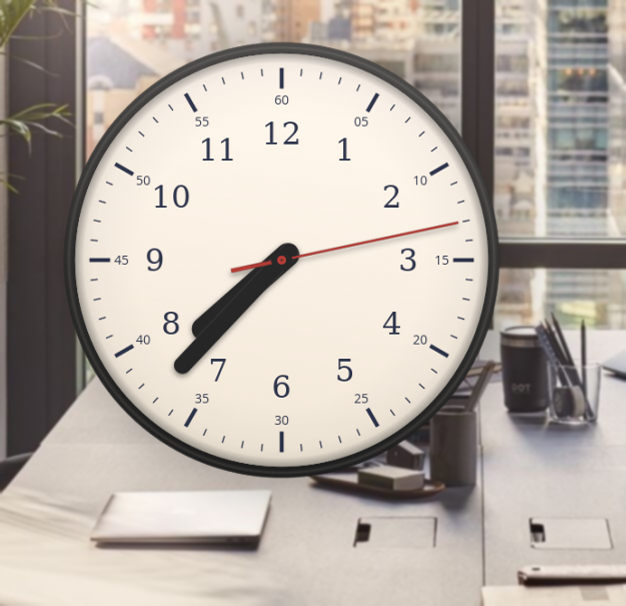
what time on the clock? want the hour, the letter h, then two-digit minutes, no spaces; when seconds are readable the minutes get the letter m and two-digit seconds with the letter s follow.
7h37m13s
